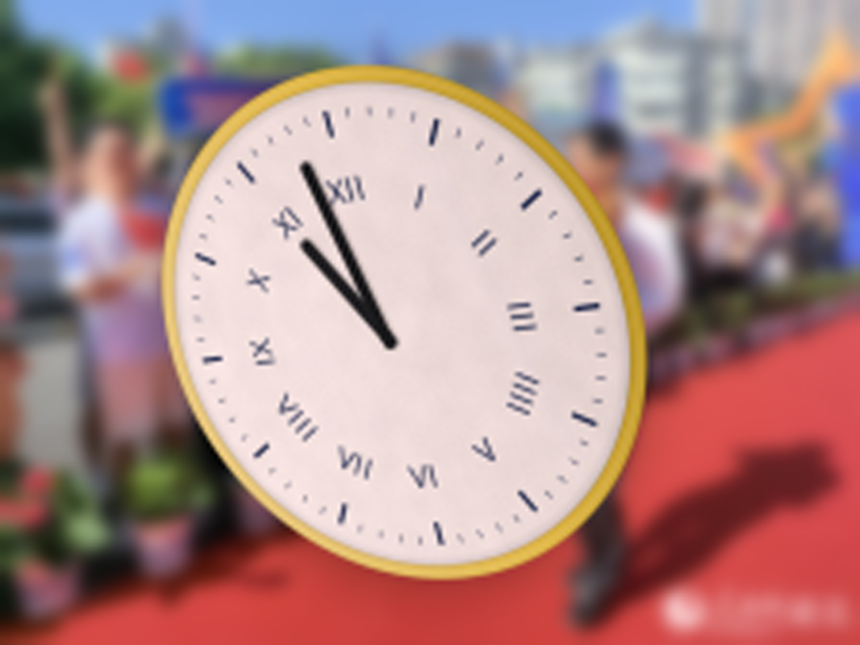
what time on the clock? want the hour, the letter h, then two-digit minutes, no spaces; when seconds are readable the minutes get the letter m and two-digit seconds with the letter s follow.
10h58
